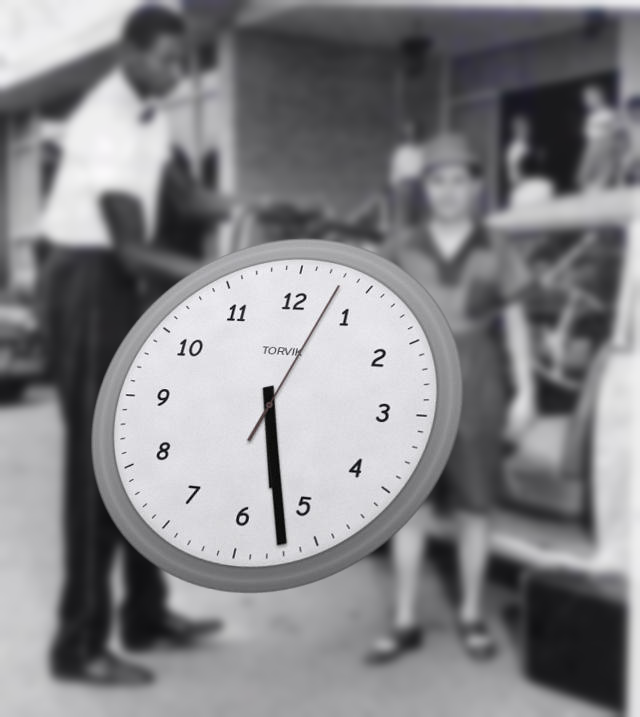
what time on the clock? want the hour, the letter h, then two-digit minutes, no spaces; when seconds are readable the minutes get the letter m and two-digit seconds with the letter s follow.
5h27m03s
